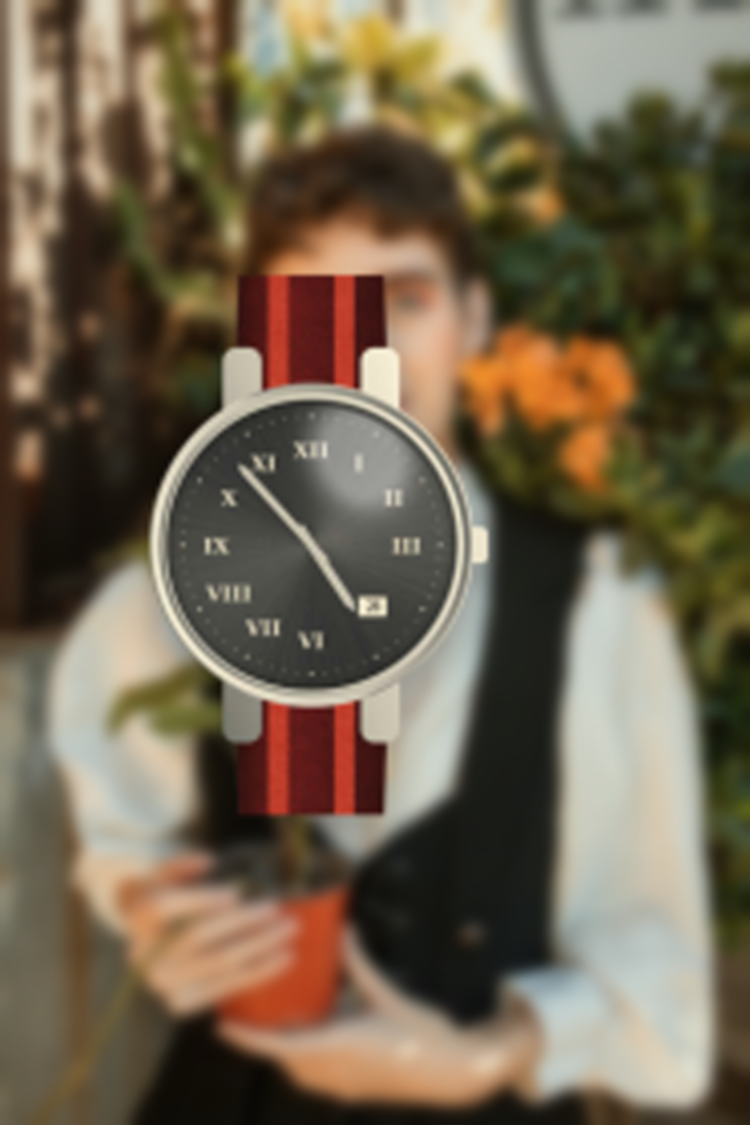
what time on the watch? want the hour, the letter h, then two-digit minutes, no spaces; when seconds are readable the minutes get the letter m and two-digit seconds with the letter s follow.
4h53
